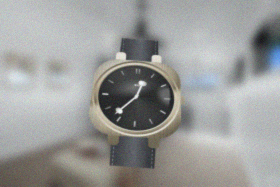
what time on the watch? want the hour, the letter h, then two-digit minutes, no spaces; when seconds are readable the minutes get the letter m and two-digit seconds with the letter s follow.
12h37
